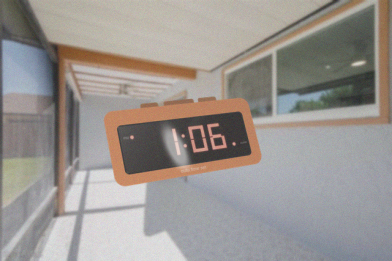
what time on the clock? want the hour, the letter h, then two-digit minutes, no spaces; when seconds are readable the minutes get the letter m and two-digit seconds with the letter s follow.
1h06
